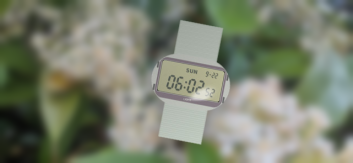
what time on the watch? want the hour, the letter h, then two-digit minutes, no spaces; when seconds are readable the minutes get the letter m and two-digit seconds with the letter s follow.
6h02m52s
